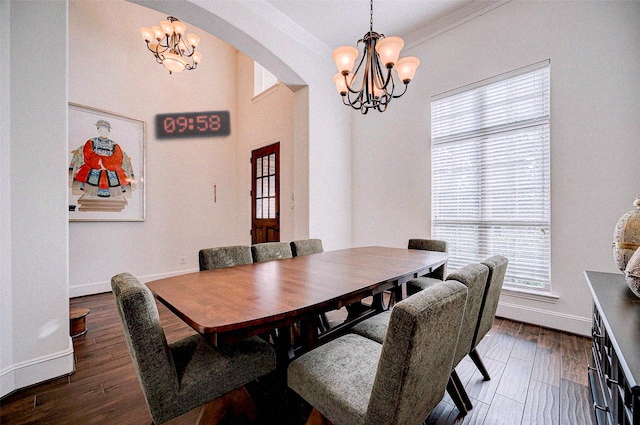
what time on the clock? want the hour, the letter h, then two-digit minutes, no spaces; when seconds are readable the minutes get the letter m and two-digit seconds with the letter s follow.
9h58
